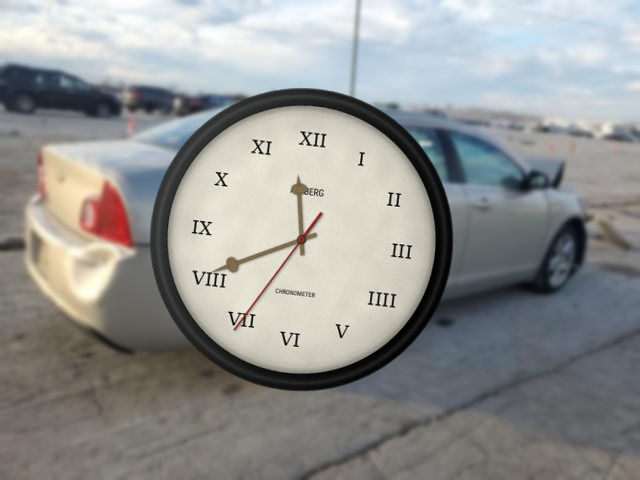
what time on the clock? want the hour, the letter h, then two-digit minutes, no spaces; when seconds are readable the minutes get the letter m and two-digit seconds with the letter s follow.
11h40m35s
